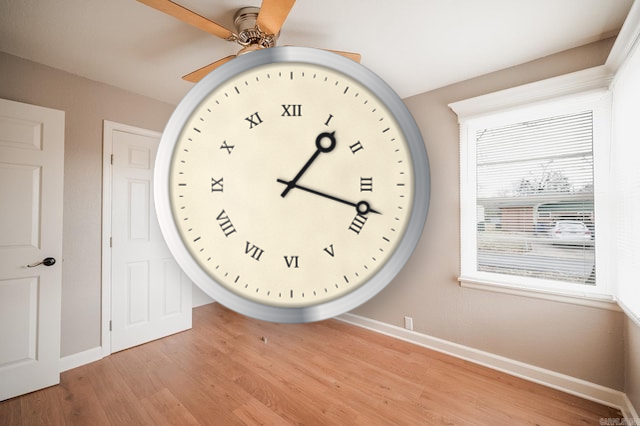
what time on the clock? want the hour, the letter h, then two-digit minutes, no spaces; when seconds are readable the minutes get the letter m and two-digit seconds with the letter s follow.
1h18
